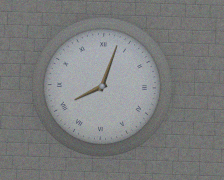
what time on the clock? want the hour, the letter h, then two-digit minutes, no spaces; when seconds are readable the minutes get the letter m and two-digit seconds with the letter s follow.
8h03
